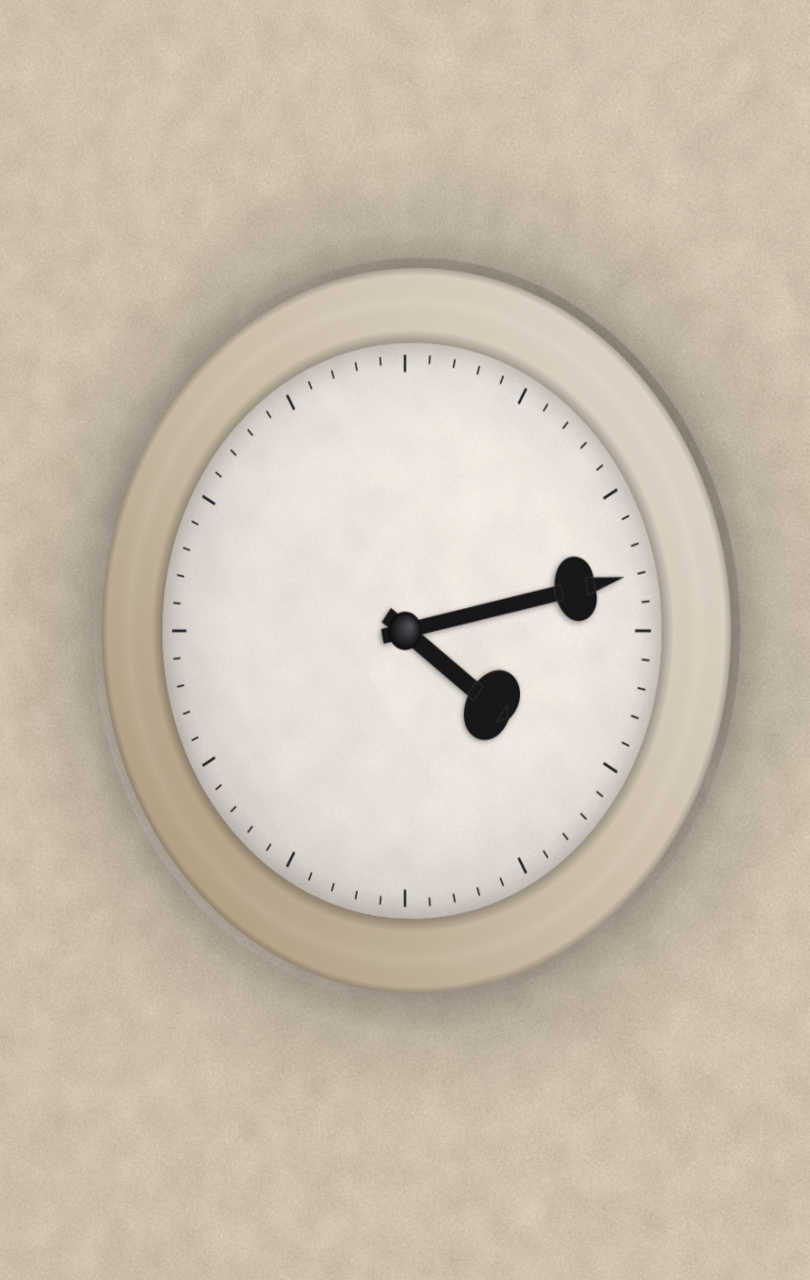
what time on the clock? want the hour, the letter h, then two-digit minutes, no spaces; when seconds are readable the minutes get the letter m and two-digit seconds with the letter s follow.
4h13
